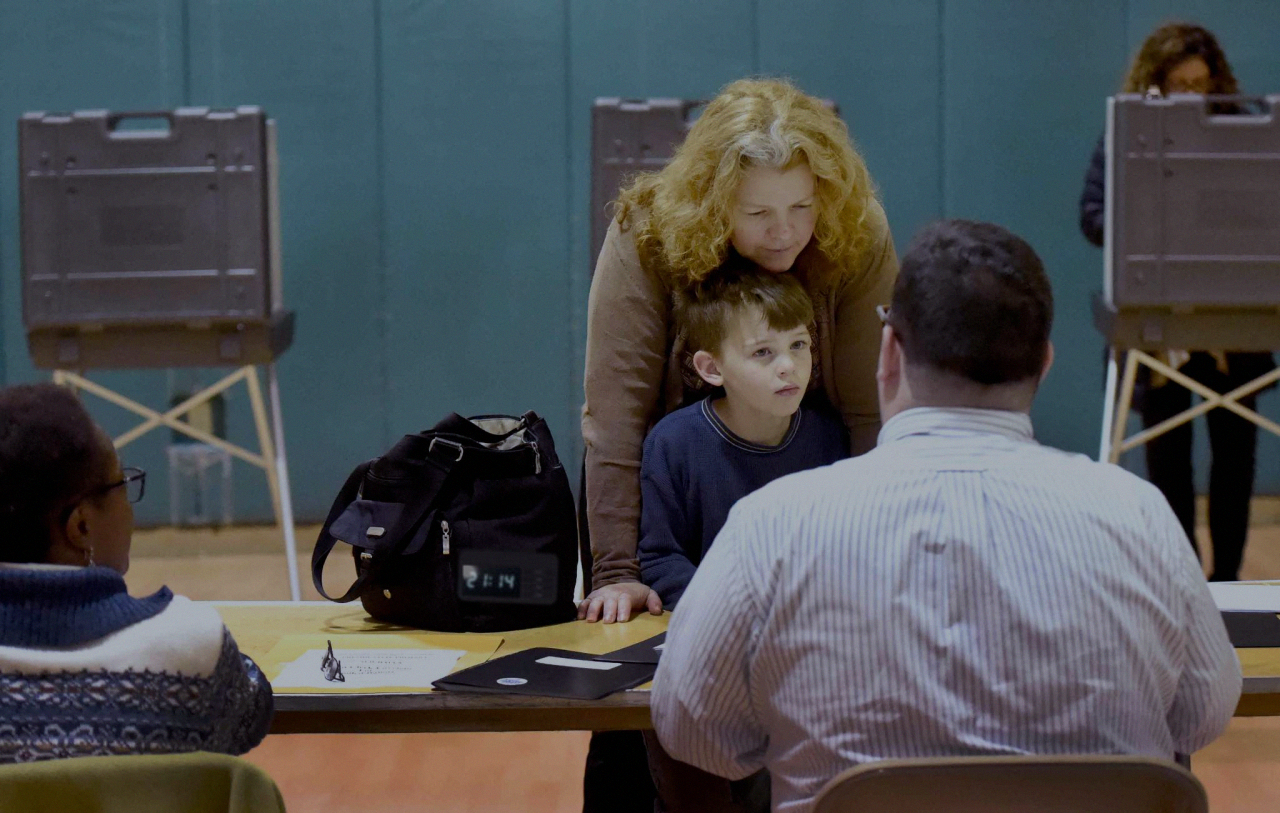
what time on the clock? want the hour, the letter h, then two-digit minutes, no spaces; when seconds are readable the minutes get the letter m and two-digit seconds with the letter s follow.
21h14
